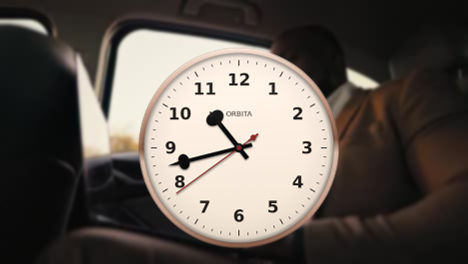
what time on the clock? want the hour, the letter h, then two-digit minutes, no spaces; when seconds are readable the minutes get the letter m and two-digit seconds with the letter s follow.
10h42m39s
